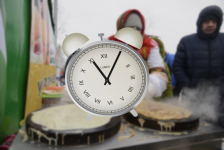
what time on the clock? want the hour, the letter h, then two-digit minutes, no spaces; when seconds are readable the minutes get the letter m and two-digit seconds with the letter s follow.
11h05
